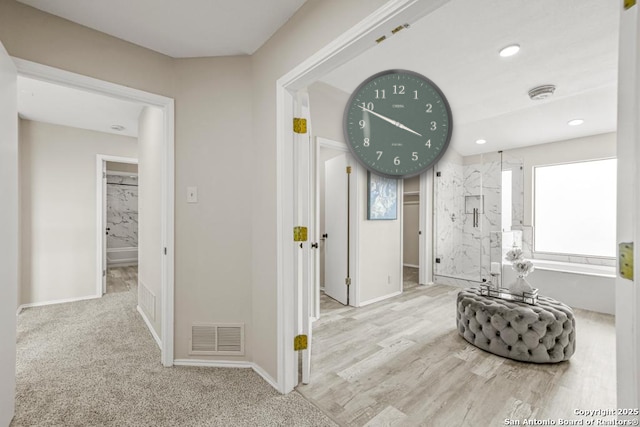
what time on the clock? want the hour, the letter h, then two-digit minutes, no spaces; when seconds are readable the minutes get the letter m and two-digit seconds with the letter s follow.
3h49
